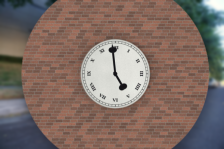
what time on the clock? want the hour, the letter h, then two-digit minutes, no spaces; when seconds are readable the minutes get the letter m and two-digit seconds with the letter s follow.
4h59
